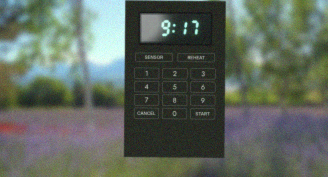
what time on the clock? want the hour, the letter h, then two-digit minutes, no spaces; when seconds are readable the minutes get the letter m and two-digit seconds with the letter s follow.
9h17
